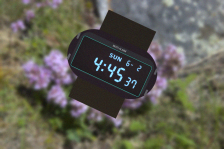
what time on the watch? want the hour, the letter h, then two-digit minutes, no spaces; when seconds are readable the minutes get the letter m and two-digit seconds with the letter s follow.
4h45m37s
